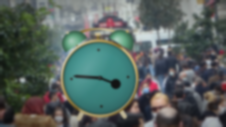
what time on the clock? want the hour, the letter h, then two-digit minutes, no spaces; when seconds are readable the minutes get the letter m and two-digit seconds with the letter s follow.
3h46
